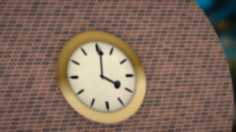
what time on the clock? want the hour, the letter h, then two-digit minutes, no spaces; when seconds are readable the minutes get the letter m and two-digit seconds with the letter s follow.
4h01
